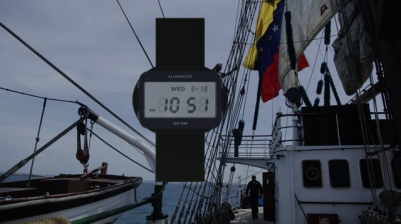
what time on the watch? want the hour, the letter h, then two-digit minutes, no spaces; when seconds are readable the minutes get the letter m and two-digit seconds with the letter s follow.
10h51
